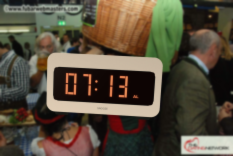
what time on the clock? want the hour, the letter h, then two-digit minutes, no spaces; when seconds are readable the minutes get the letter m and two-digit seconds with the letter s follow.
7h13
